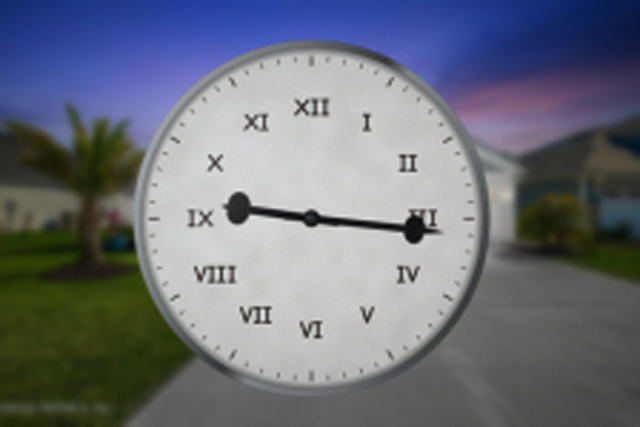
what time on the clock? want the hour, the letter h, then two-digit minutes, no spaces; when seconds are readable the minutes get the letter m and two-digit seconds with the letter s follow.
9h16
